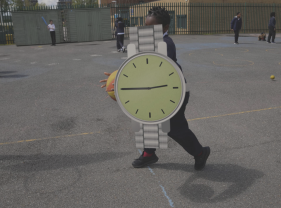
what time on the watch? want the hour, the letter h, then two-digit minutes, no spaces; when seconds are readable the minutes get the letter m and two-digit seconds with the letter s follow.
2h45
